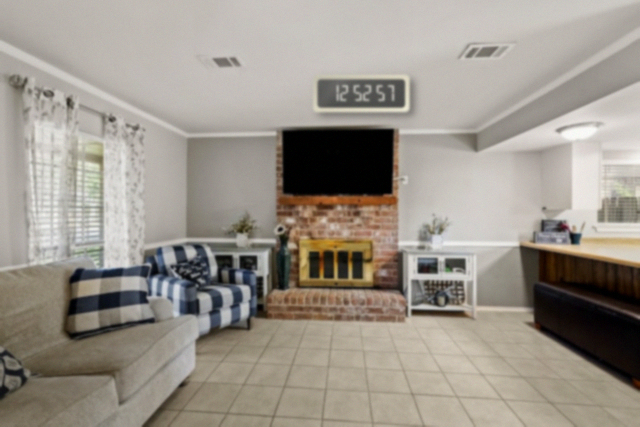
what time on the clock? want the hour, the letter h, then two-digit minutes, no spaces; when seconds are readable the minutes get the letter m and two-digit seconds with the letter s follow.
12h52m57s
